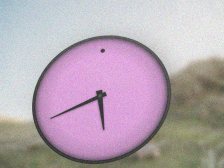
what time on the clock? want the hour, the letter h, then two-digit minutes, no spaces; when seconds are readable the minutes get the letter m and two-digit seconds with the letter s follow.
5h41
